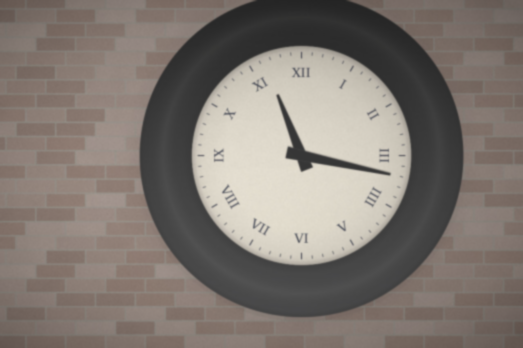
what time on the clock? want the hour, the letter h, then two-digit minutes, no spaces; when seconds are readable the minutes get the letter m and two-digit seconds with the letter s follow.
11h17
